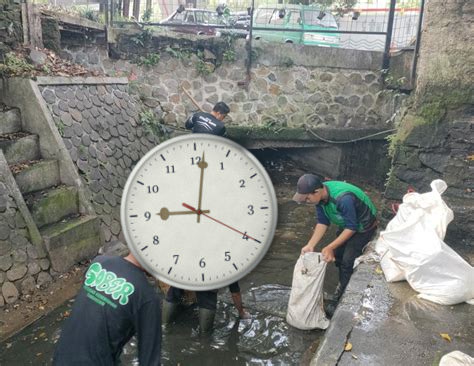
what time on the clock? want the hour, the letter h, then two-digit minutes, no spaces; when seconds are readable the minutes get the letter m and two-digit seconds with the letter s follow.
9h01m20s
